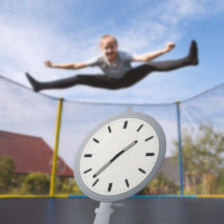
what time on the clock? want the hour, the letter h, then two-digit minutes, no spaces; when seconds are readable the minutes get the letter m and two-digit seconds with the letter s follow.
1h37
